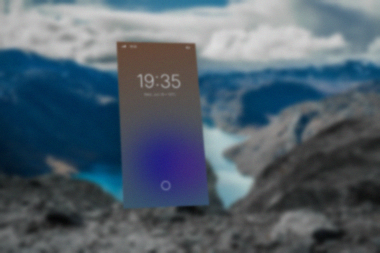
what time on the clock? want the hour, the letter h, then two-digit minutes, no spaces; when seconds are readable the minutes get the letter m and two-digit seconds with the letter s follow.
19h35
